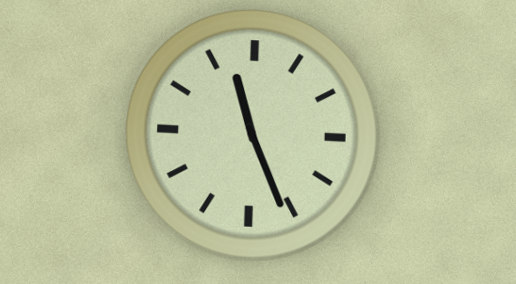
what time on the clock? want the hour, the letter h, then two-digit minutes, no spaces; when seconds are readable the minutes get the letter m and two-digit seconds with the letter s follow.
11h26
